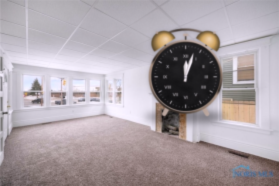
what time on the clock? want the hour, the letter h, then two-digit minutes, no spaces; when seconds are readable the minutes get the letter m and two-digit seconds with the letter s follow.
12h03
